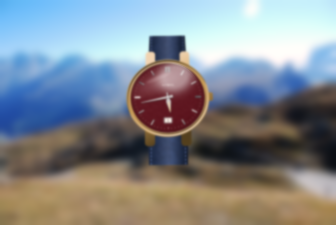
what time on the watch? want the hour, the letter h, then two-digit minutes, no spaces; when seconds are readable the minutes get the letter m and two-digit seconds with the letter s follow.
5h43
